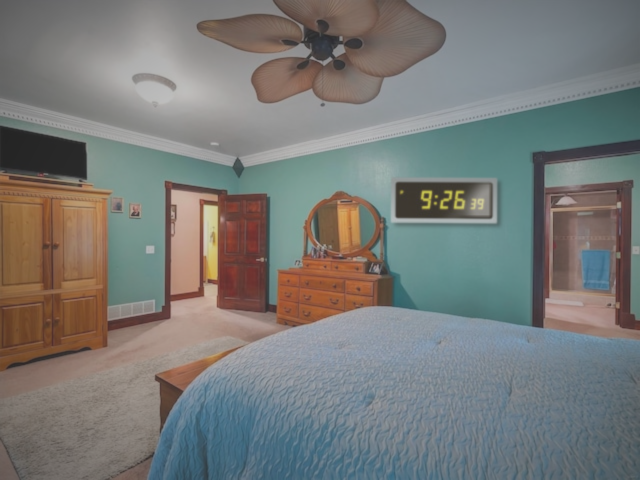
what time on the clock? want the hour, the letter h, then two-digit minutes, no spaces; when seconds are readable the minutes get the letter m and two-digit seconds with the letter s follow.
9h26m39s
